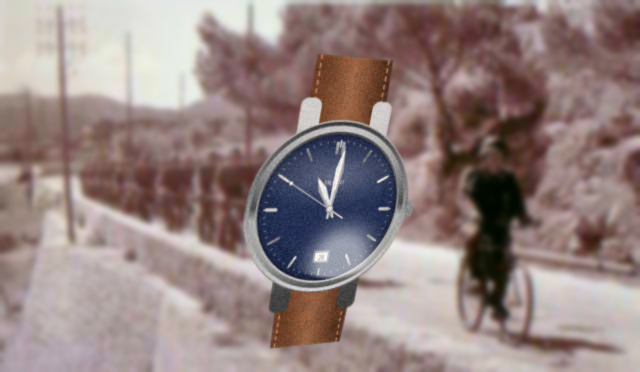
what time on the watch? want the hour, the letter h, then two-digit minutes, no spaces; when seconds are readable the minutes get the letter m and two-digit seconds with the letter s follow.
11h00m50s
